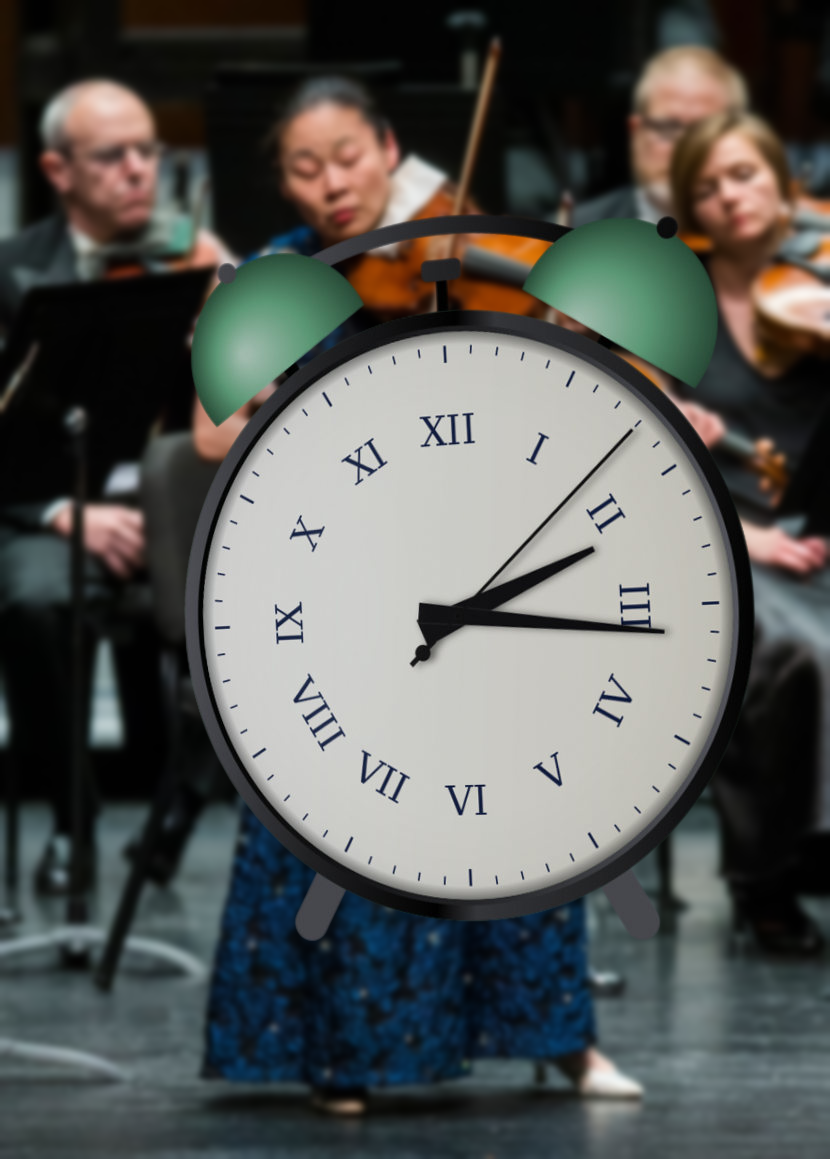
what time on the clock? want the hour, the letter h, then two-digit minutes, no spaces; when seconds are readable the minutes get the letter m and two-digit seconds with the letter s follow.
2h16m08s
